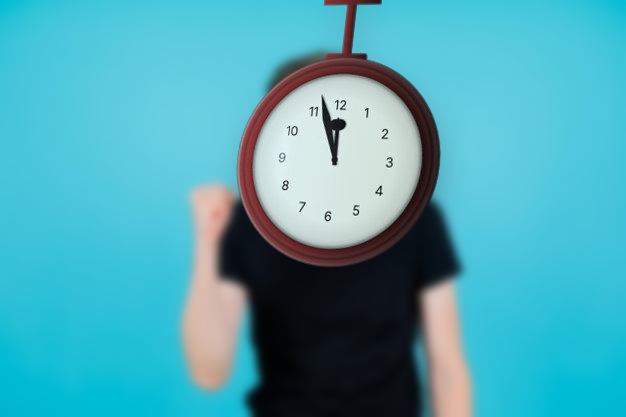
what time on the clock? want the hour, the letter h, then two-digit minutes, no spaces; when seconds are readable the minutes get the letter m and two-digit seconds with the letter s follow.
11h57
